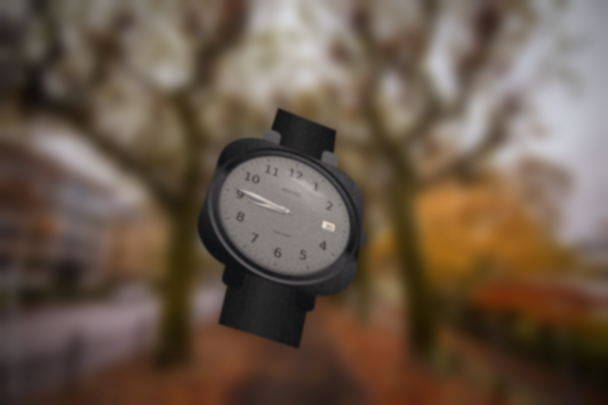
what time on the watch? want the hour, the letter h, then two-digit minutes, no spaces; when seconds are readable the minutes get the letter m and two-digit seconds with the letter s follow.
8h46
